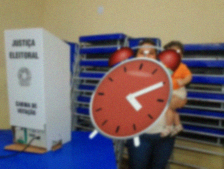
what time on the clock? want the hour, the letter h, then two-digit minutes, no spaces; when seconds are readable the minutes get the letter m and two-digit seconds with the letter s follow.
4h10
